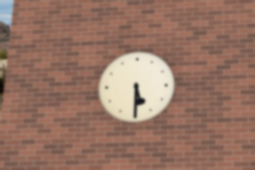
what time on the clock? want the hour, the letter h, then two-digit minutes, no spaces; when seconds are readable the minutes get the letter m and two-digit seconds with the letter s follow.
5h30
